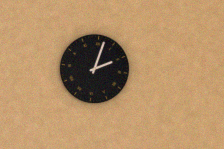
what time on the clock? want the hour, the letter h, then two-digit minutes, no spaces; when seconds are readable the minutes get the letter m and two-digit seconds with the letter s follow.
2h02
